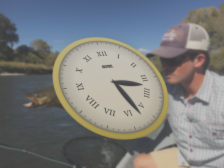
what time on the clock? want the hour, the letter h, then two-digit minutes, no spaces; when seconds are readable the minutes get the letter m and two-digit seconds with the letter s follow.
3h27
